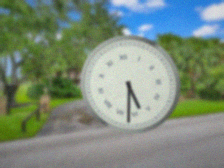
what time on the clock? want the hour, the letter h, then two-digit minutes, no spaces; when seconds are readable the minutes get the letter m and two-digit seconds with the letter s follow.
5h32
